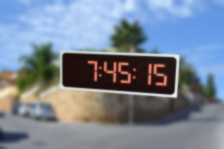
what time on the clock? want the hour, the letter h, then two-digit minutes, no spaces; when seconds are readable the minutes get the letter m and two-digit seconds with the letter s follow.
7h45m15s
